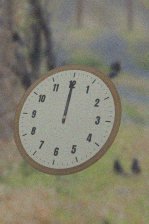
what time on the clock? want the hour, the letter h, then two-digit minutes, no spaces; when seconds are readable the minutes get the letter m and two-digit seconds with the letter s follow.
12h00
